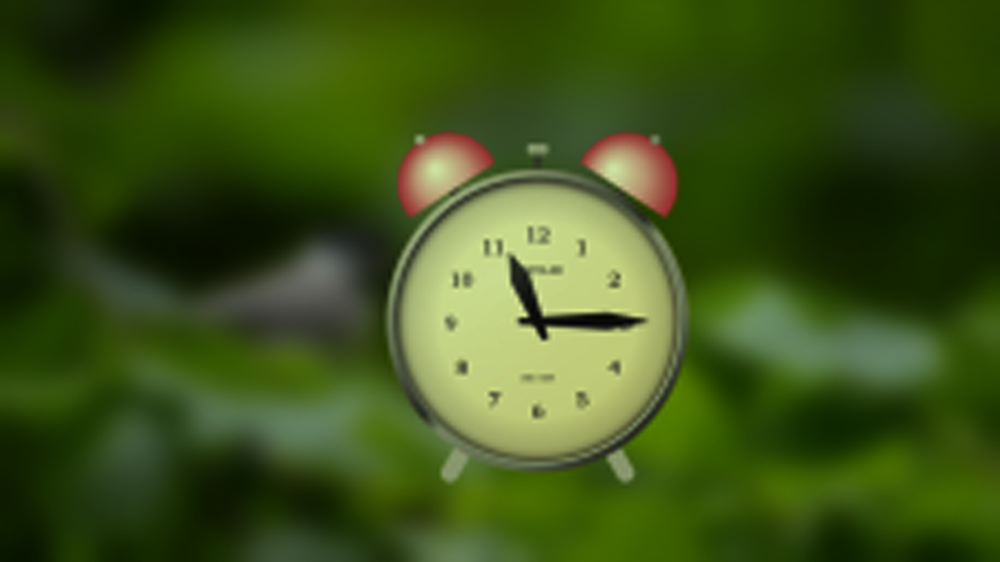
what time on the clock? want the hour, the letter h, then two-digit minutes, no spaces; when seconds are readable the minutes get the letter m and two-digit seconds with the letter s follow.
11h15
